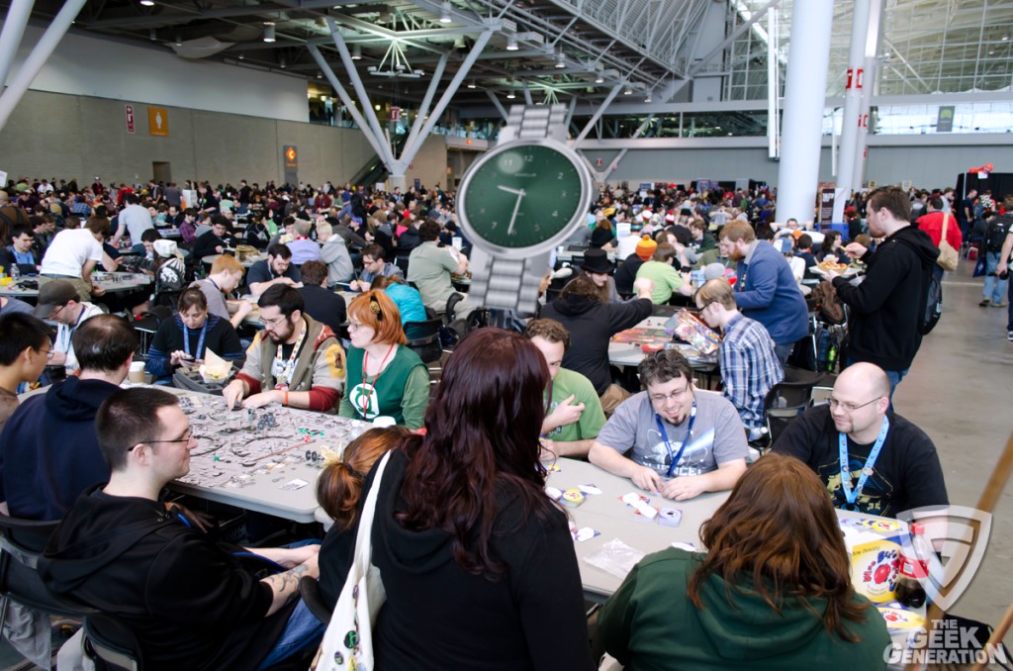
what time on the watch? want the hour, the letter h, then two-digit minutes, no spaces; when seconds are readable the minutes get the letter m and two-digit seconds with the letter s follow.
9h31
